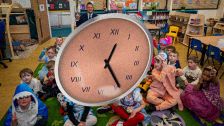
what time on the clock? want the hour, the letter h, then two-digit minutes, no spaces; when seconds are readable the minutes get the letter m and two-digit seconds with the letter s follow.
12h24
